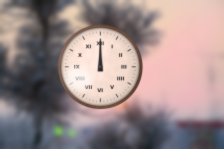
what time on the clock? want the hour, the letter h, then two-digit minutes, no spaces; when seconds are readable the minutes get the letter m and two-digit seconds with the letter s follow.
12h00
